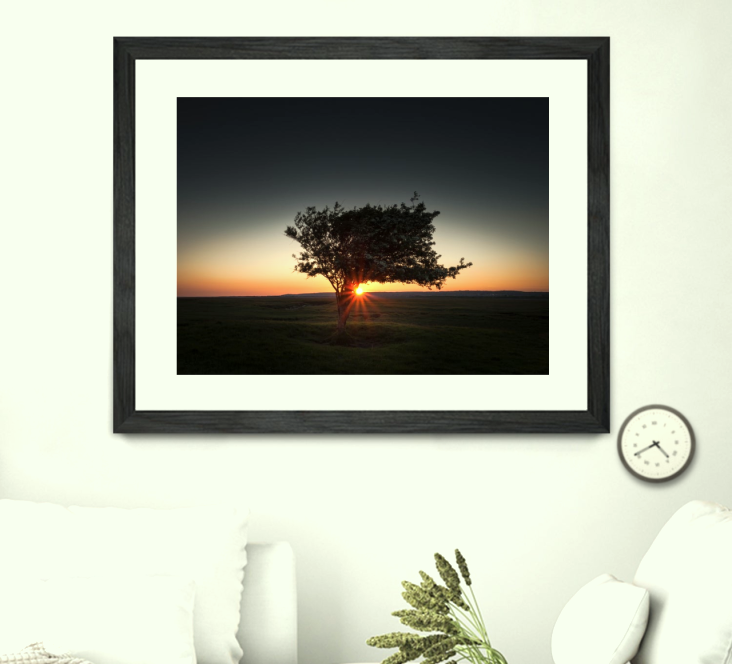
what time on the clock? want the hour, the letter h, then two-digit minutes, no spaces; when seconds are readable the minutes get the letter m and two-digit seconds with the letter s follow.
4h41
